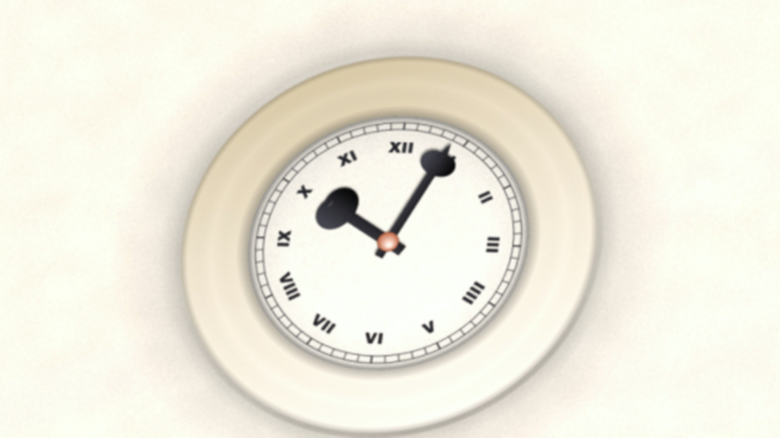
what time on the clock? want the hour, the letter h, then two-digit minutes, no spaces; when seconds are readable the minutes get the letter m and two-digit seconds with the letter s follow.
10h04
